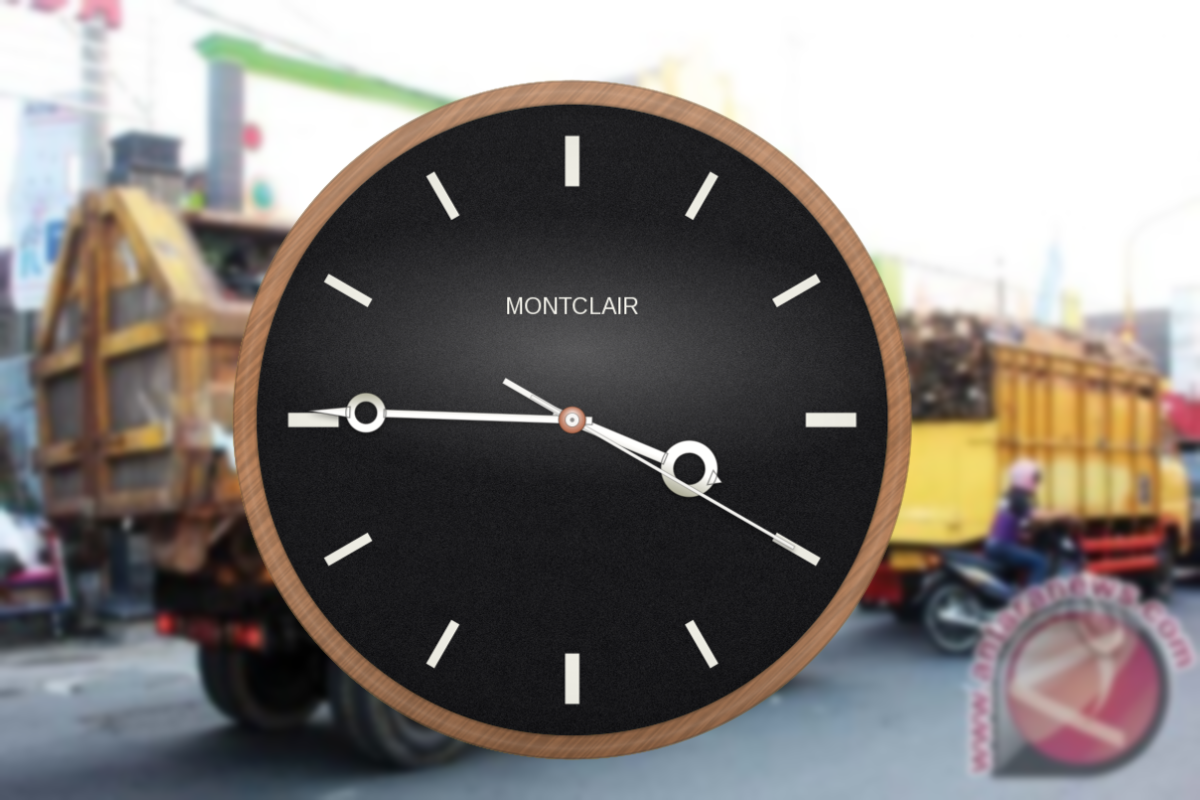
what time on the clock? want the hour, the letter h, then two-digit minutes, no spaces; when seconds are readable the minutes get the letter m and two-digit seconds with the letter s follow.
3h45m20s
